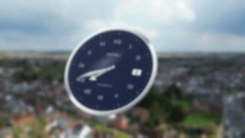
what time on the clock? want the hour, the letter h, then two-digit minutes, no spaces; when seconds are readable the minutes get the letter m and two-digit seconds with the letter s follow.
7h41
